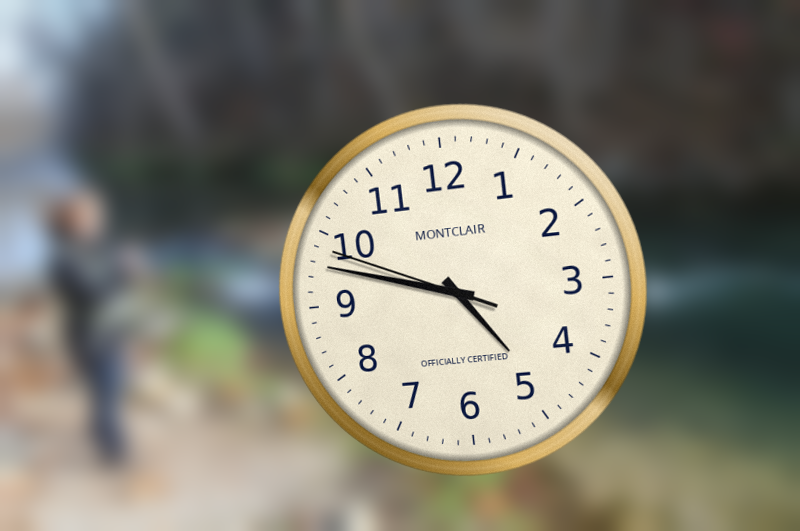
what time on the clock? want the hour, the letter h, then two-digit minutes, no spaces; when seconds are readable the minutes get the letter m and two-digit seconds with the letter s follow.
4h47m49s
